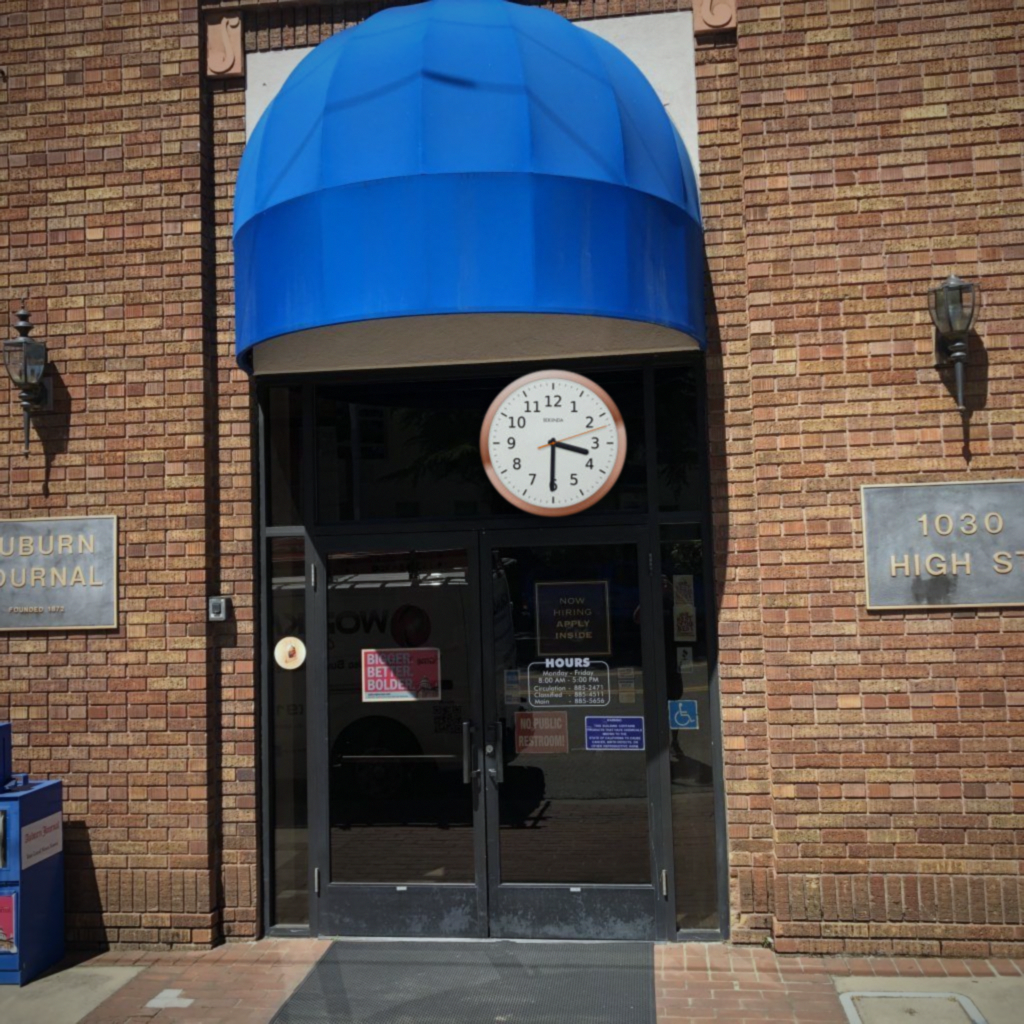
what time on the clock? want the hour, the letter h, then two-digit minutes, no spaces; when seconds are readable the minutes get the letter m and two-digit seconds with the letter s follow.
3h30m12s
